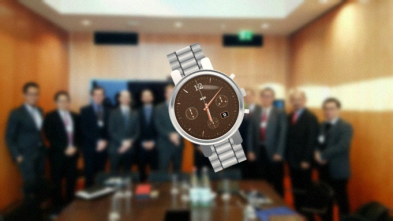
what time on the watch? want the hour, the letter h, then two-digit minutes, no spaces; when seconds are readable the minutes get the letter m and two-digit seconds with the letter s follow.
6h10
